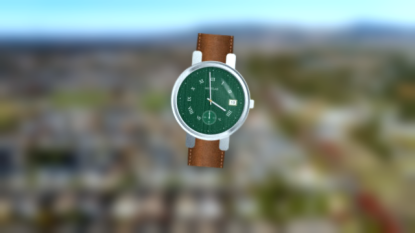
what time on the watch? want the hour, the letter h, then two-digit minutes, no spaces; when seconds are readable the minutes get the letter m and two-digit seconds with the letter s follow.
3h59
